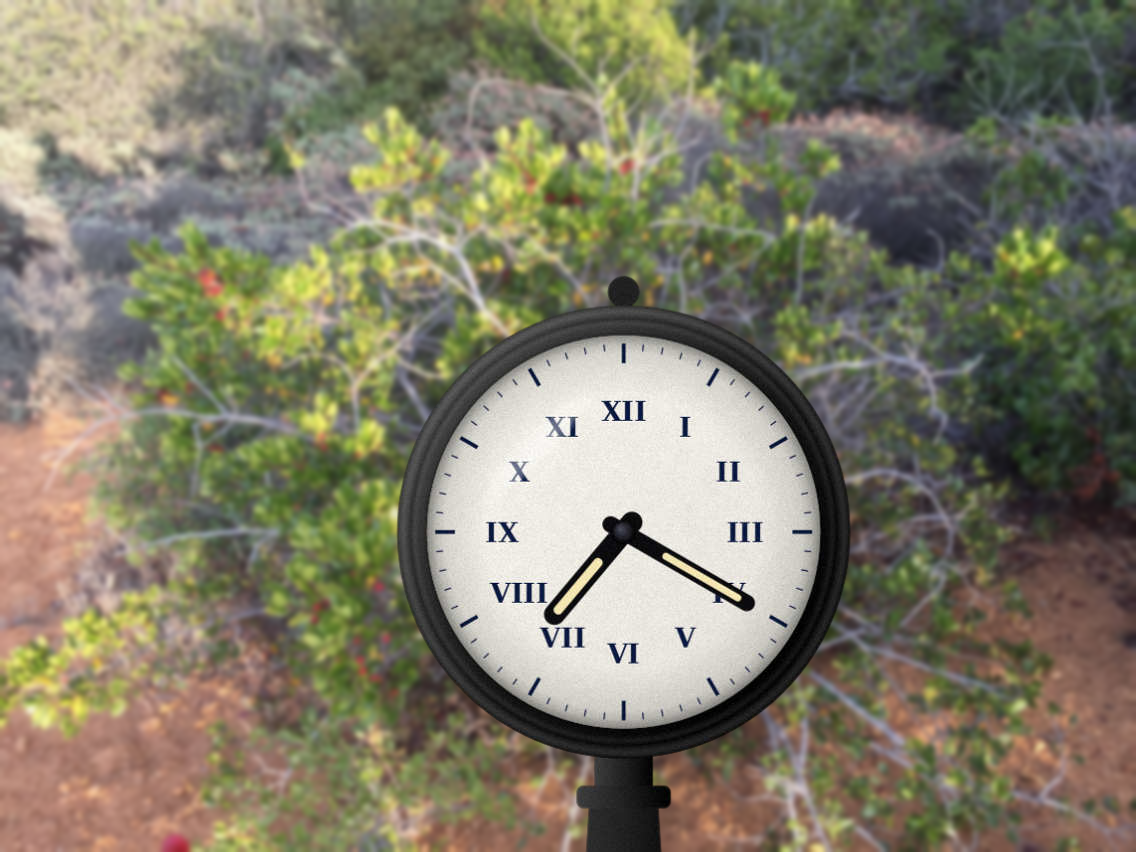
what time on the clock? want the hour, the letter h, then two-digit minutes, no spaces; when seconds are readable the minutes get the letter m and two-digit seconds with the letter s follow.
7h20
